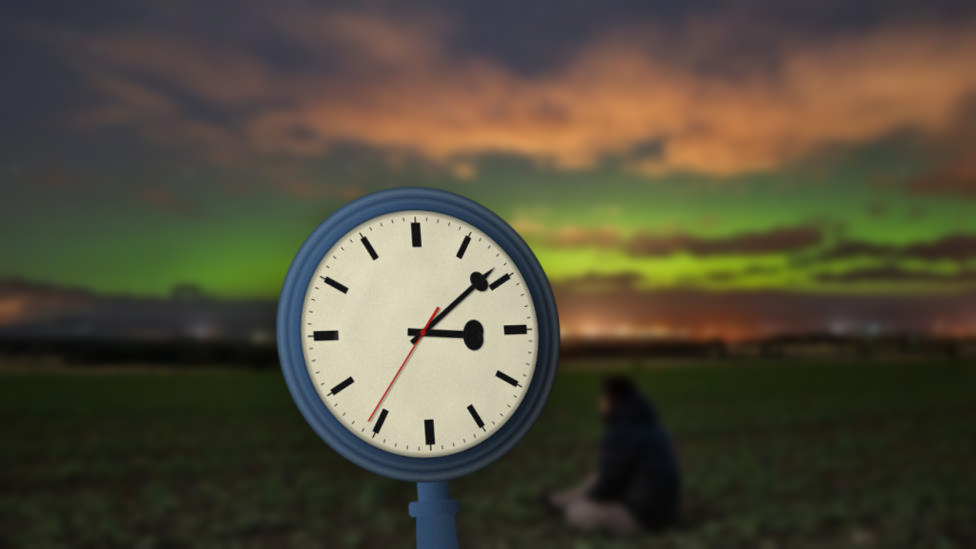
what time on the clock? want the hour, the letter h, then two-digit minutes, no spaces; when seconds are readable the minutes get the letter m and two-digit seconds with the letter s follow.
3h08m36s
